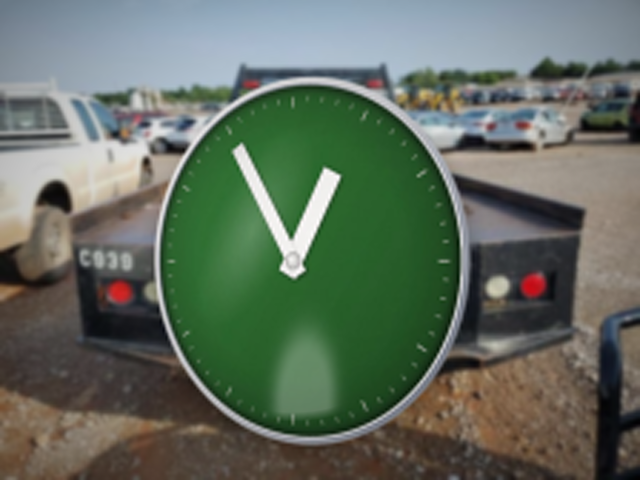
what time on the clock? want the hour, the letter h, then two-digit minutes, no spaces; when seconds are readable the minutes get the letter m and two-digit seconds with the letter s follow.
12h55
